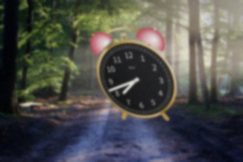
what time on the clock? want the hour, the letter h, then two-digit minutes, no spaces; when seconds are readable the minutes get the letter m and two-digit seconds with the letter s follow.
7h42
